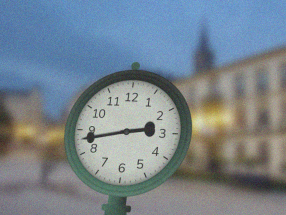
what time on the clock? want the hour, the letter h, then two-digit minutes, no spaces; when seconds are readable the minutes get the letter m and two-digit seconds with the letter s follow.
2h43
